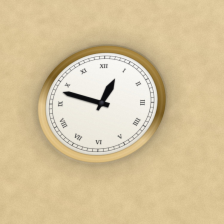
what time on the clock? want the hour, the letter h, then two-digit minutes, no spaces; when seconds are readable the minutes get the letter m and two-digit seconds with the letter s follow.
12h48
